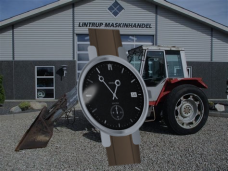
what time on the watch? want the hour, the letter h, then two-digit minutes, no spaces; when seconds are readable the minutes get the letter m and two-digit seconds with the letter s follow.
12h54
